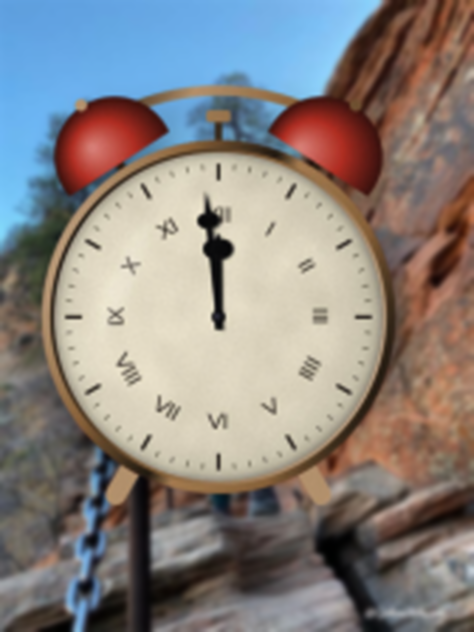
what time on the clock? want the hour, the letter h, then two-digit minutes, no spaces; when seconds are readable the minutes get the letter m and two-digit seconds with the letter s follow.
11h59
